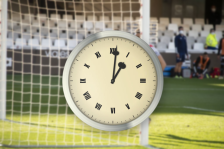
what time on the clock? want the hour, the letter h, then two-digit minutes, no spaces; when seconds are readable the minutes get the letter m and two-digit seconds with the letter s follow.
1h01
